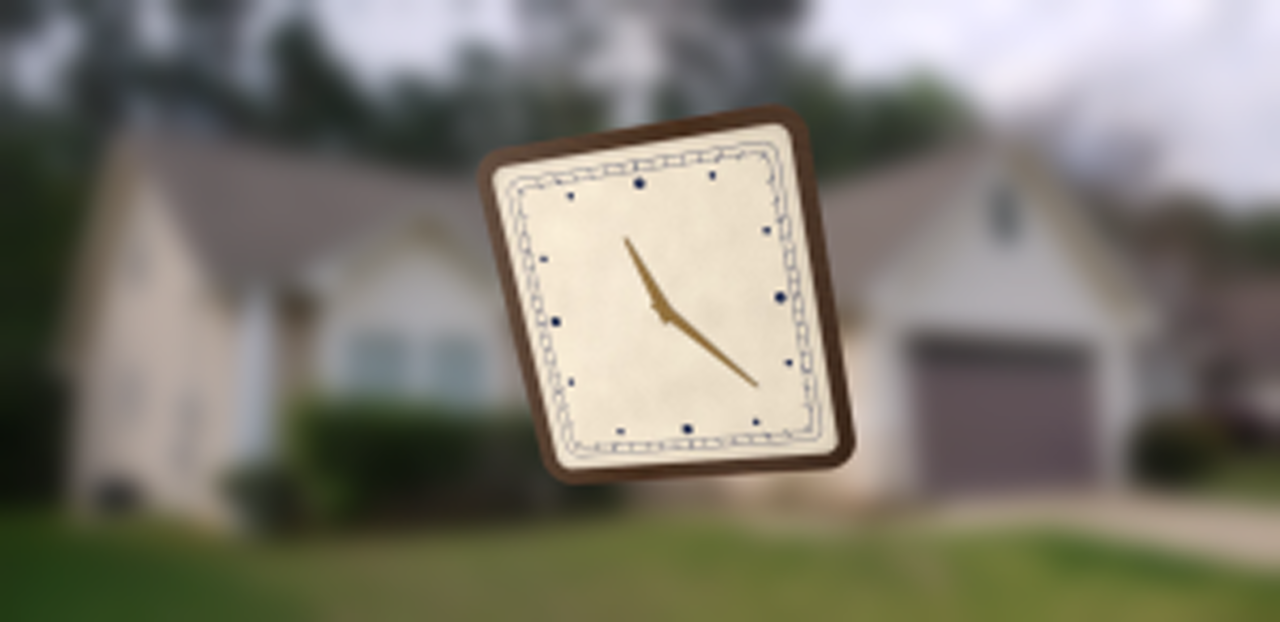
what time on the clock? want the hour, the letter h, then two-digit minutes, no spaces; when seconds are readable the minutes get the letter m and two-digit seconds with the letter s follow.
11h23
